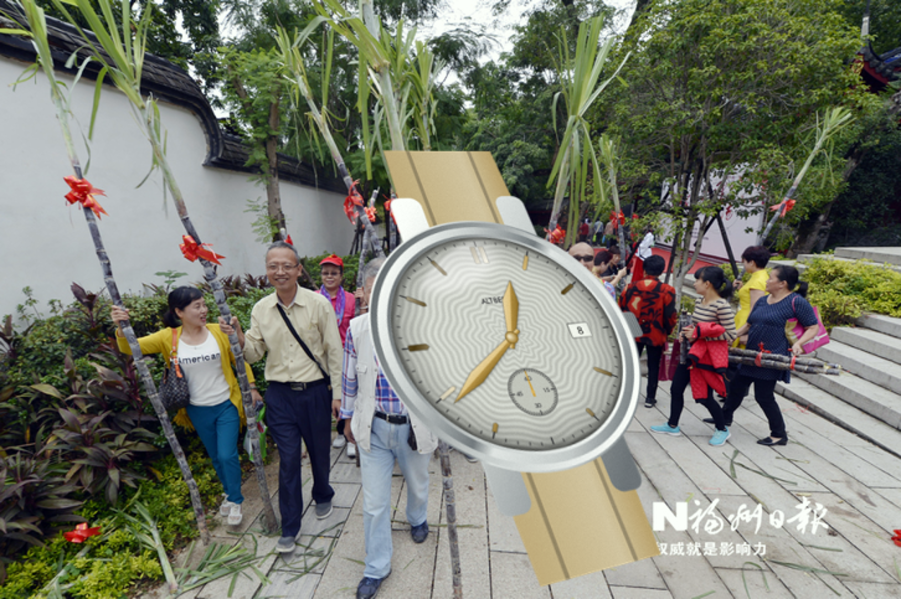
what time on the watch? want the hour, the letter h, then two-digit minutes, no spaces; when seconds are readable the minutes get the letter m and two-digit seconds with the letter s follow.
12h39
